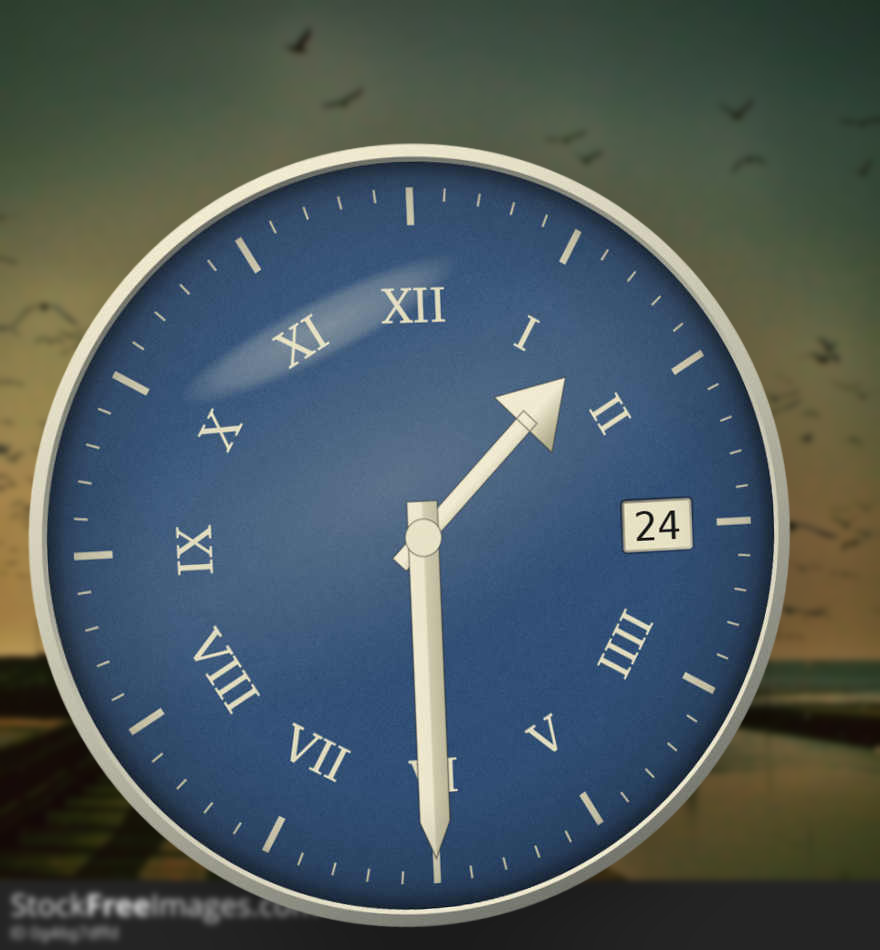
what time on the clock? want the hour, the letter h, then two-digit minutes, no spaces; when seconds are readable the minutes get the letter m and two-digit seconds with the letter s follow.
1h30
